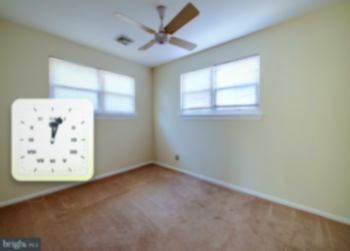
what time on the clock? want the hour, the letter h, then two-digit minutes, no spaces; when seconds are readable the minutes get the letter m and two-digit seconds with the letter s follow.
12h03
